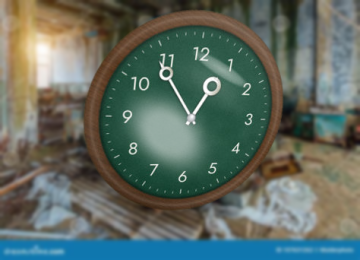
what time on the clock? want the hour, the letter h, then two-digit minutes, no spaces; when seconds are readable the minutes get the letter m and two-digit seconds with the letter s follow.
12h54
